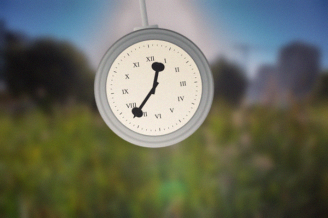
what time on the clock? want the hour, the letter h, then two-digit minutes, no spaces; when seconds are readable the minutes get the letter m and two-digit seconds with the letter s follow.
12h37
